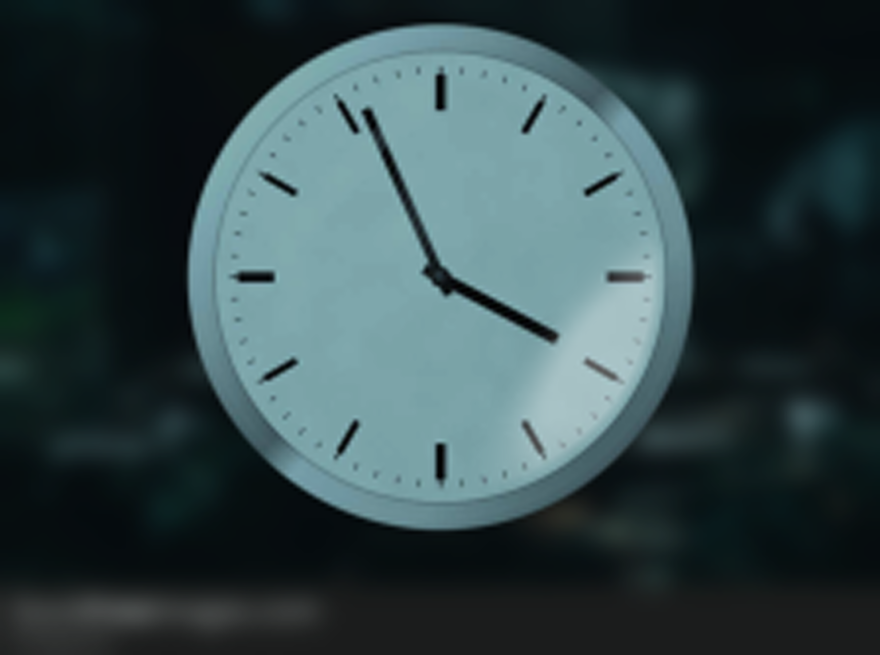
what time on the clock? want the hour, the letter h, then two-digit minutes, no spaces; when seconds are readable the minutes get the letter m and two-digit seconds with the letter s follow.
3h56
